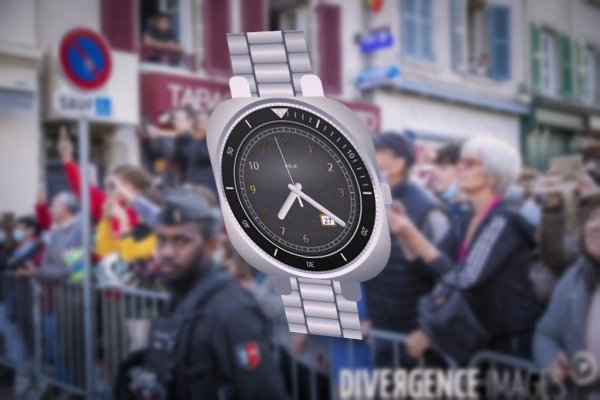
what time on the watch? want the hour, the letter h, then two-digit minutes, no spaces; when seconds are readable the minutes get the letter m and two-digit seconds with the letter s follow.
7h20m58s
